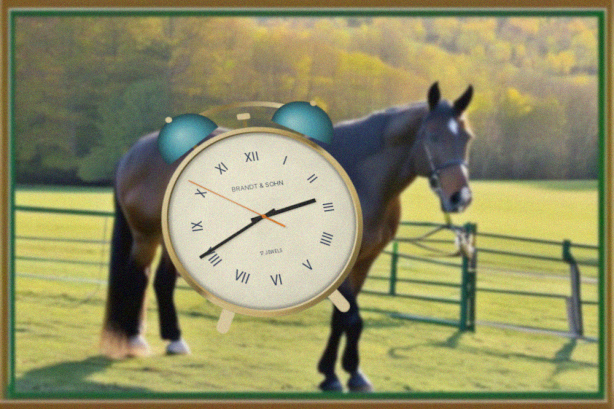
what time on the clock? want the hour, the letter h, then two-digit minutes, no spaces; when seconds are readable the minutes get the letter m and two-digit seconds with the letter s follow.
2h40m51s
